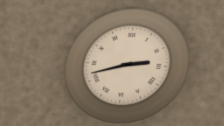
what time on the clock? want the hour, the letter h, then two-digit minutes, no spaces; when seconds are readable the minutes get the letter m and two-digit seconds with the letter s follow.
2h42
